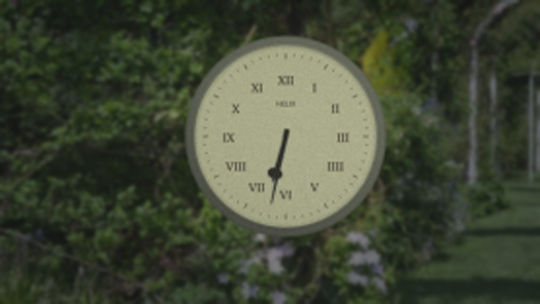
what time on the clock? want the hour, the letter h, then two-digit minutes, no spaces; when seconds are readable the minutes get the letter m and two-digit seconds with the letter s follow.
6h32
